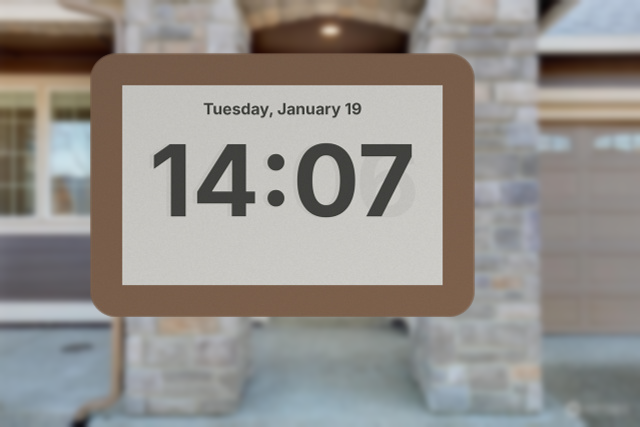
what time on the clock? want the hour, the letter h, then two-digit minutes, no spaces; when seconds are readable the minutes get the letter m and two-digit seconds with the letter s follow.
14h07
